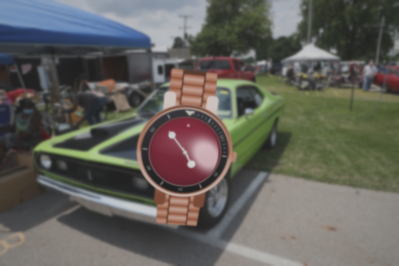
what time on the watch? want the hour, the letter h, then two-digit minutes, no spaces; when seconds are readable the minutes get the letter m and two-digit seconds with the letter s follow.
4h53
